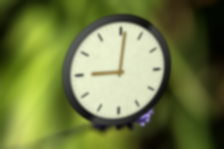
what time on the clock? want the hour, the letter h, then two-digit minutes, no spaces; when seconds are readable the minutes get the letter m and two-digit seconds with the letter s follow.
9h01
